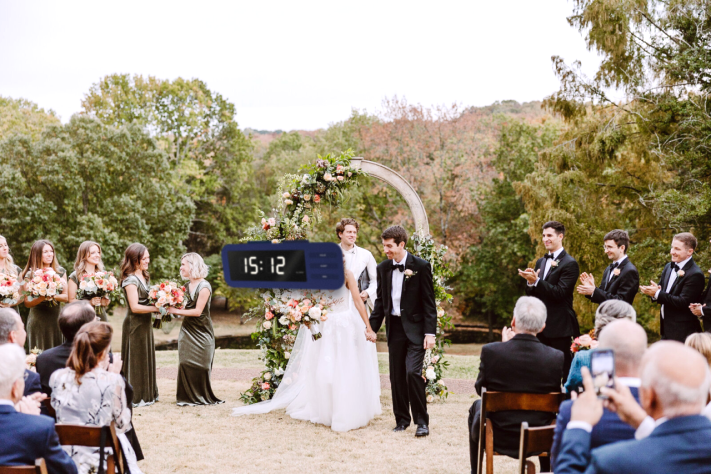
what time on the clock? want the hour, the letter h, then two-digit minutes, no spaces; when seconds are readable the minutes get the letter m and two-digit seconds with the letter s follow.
15h12
